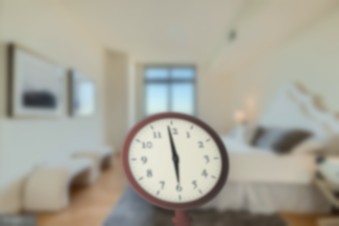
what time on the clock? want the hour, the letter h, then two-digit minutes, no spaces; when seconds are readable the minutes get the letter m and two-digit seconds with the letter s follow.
5h59
